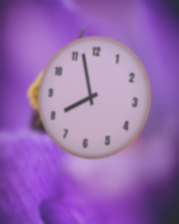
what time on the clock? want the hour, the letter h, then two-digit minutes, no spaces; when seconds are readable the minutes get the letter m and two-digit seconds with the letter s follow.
7h57
